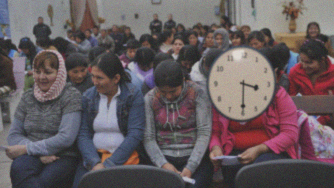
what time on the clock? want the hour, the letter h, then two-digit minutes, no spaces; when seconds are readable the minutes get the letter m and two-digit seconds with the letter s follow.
3h30
